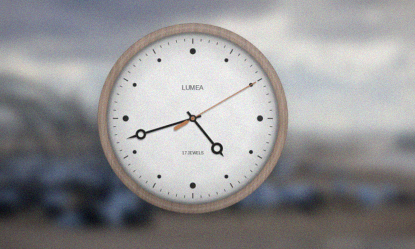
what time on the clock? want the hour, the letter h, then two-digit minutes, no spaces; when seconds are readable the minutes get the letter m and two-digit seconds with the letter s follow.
4h42m10s
